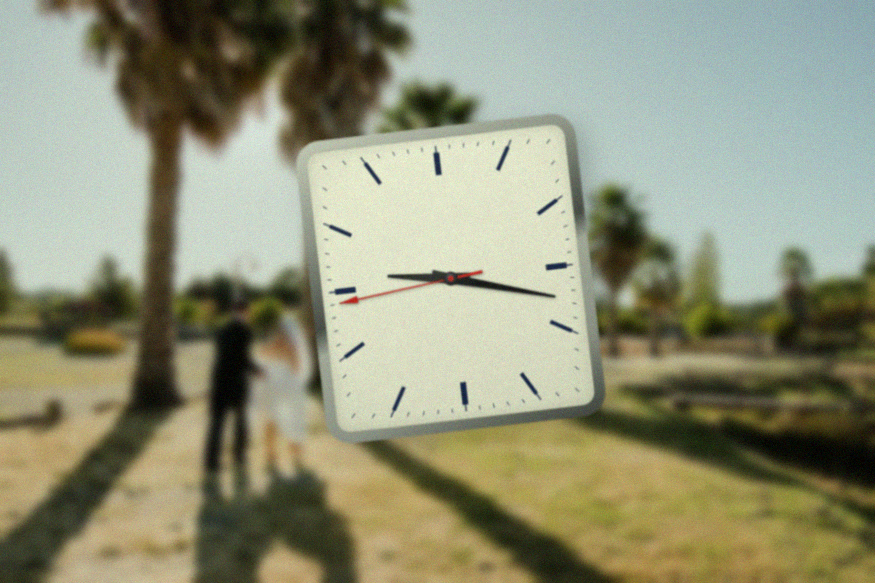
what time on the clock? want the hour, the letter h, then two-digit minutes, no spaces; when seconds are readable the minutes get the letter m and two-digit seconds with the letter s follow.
9h17m44s
